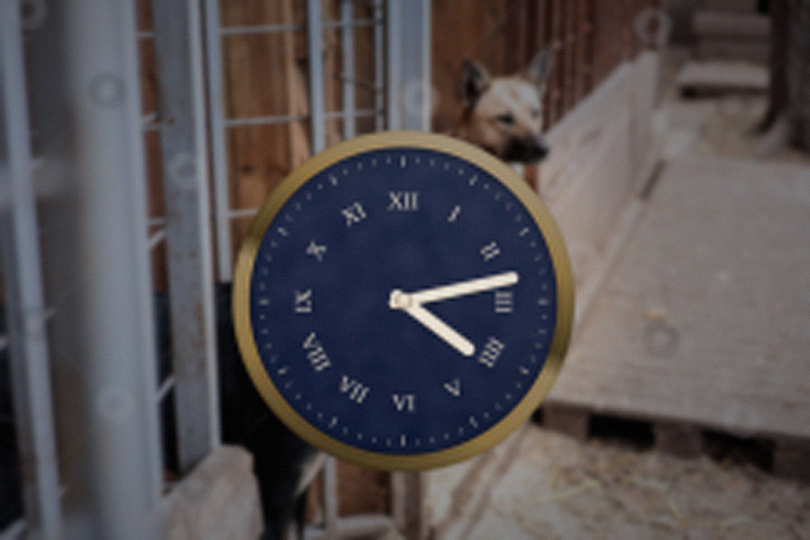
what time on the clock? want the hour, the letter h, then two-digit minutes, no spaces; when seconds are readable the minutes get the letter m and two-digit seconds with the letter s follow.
4h13
